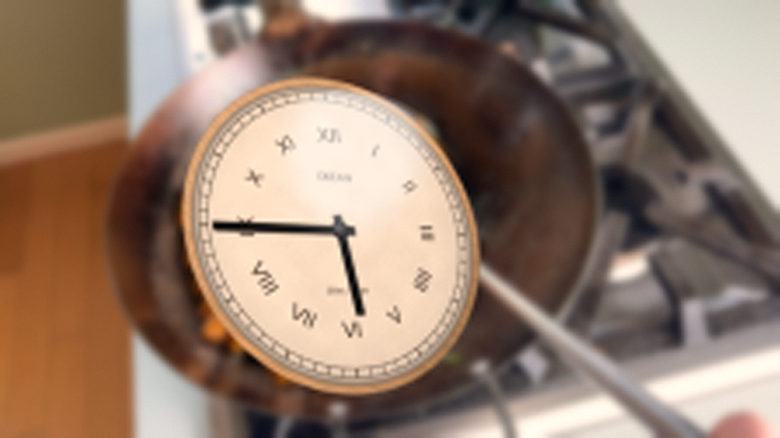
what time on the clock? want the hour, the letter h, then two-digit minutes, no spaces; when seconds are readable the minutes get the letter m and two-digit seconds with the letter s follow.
5h45
